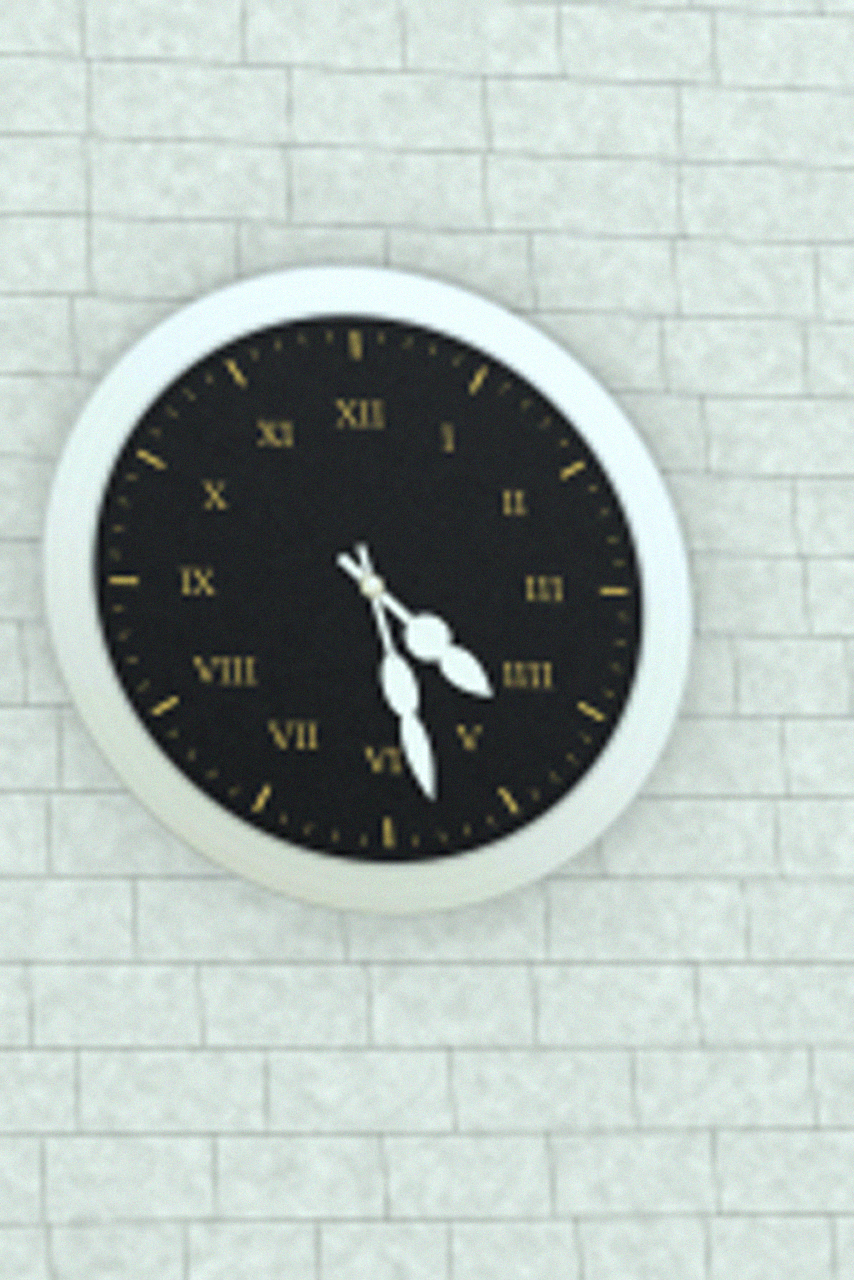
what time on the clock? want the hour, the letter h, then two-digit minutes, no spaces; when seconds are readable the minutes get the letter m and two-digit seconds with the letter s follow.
4h28
